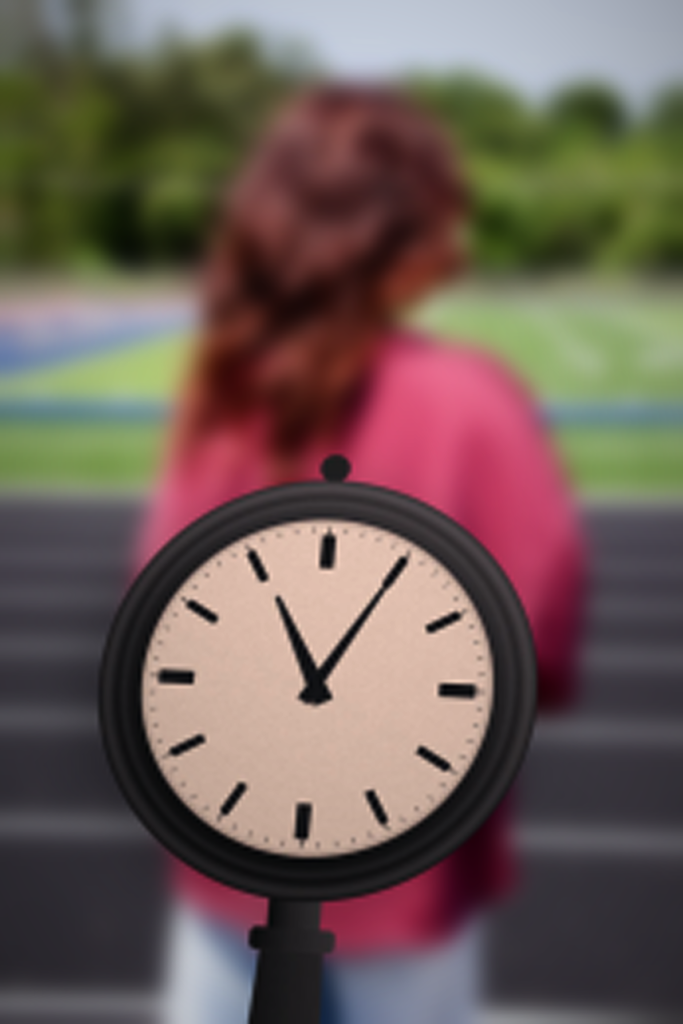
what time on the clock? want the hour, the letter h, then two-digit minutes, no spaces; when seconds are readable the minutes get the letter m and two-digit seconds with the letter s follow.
11h05
